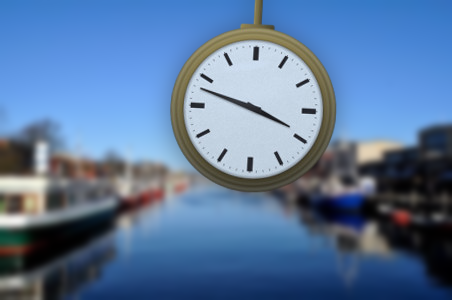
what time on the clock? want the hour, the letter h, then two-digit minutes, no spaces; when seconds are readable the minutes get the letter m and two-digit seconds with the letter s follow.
3h48
